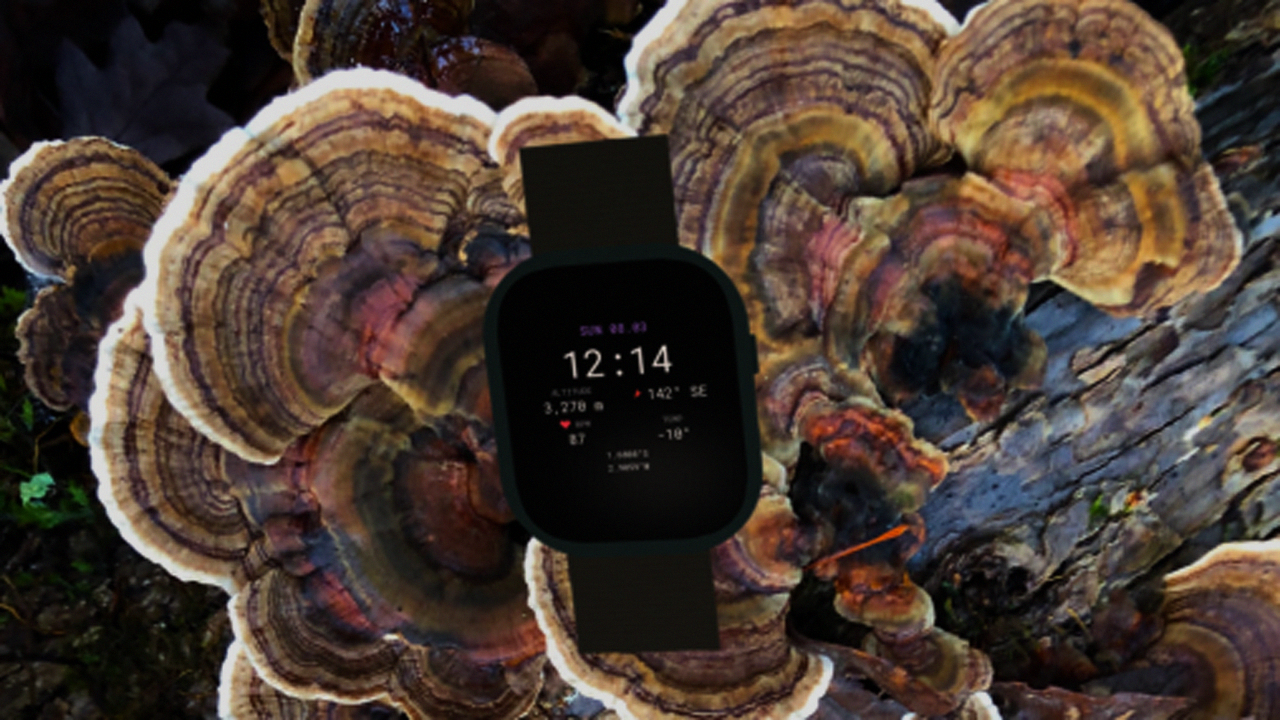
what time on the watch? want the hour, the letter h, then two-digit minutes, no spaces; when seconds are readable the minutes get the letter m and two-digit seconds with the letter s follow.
12h14
